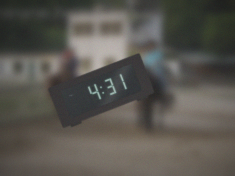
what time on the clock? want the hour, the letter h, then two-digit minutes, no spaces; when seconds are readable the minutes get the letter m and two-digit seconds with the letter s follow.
4h31
